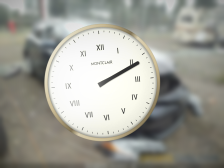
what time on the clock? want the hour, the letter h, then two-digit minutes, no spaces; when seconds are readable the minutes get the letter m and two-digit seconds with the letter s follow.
2h11
